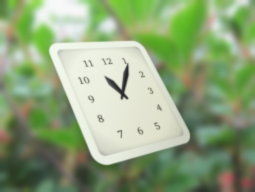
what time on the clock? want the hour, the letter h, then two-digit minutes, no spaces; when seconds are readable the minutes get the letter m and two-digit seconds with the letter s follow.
11h06
